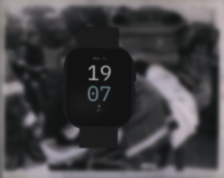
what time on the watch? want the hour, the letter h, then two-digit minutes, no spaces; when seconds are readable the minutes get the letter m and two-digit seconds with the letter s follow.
19h07
